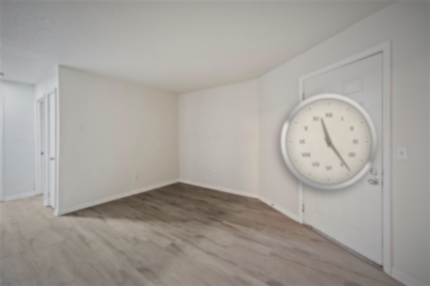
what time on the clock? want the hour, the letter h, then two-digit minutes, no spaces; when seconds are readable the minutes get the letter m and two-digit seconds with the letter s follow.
11h24
